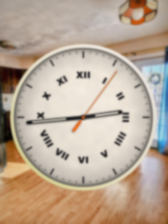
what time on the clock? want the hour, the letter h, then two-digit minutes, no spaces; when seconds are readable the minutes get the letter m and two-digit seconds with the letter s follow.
2h44m06s
